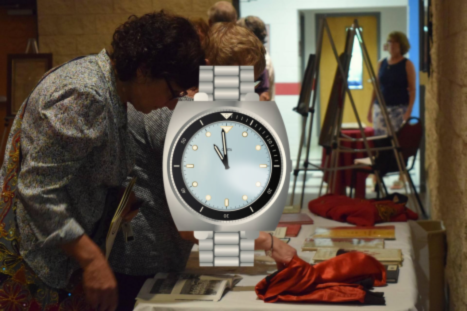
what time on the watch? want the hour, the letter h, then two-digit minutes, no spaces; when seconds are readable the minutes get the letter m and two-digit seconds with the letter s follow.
10h59
